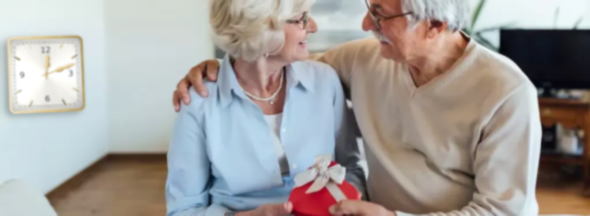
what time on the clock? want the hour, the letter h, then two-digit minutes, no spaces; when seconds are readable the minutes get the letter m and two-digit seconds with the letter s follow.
12h12
